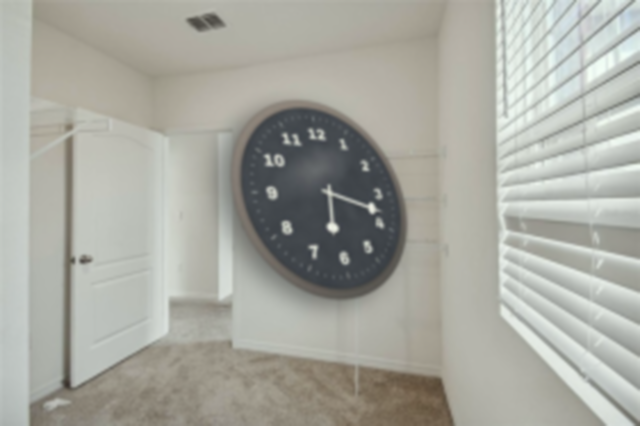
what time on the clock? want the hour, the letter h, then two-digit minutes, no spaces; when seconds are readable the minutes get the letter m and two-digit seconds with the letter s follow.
6h18
